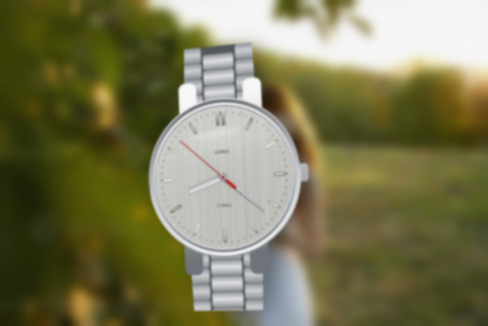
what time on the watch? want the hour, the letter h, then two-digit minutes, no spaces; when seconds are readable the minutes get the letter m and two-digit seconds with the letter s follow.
8h21m52s
